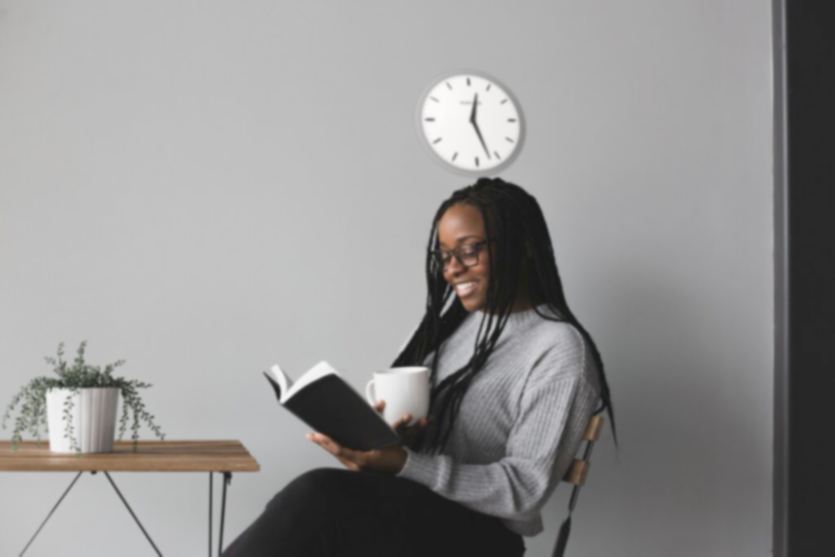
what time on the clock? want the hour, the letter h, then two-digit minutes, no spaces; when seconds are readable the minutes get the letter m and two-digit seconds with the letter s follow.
12h27
